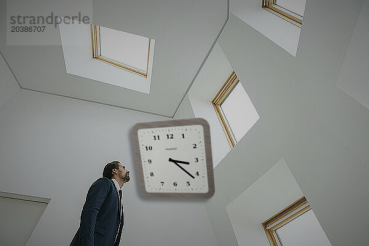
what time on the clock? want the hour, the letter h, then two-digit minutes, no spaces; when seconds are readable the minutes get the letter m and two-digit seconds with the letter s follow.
3h22
